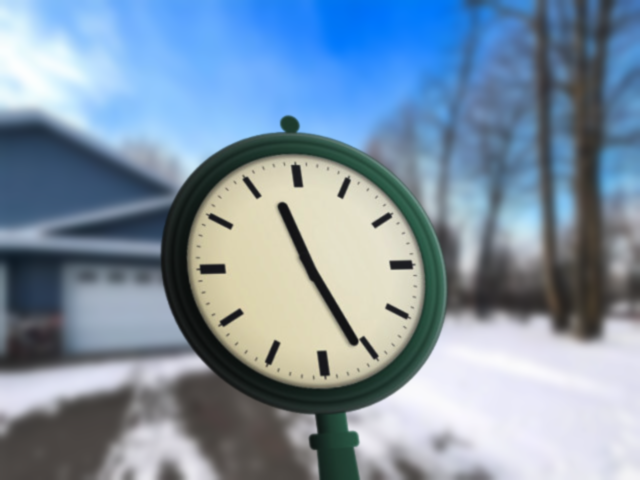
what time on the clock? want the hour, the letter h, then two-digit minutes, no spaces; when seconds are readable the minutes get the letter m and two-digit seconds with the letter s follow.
11h26
